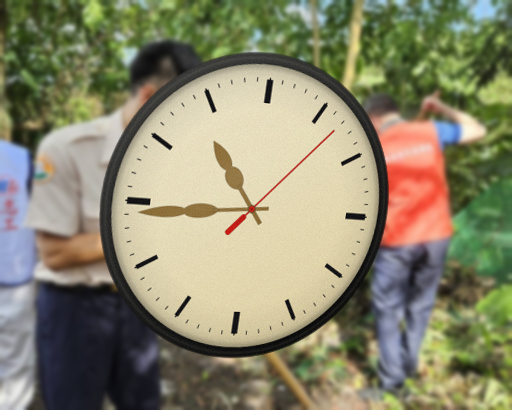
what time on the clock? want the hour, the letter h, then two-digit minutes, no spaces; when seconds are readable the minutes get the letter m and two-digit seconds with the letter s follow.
10h44m07s
